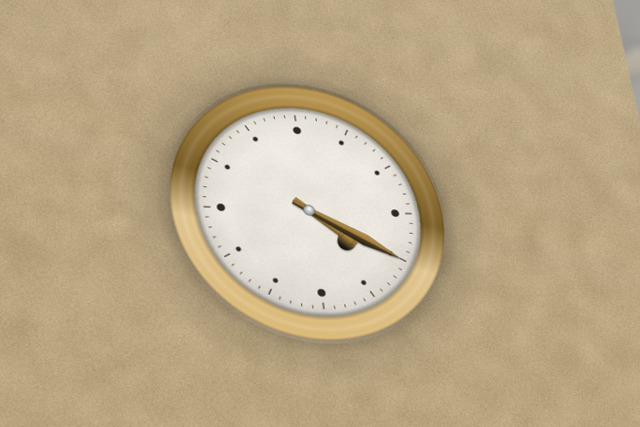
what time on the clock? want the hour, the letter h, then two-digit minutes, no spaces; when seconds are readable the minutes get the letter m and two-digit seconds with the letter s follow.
4h20
